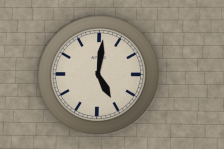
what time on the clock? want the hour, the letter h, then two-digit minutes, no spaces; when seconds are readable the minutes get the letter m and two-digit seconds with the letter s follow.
5h01
